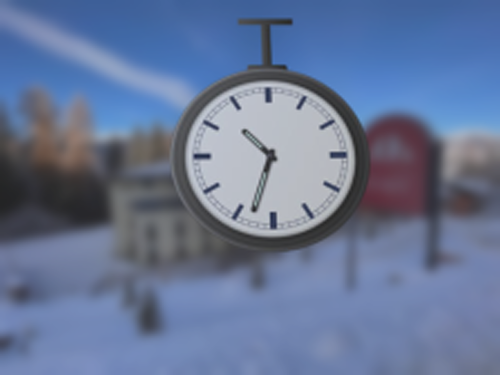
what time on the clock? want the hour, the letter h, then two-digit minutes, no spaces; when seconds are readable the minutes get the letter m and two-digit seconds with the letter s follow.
10h33
